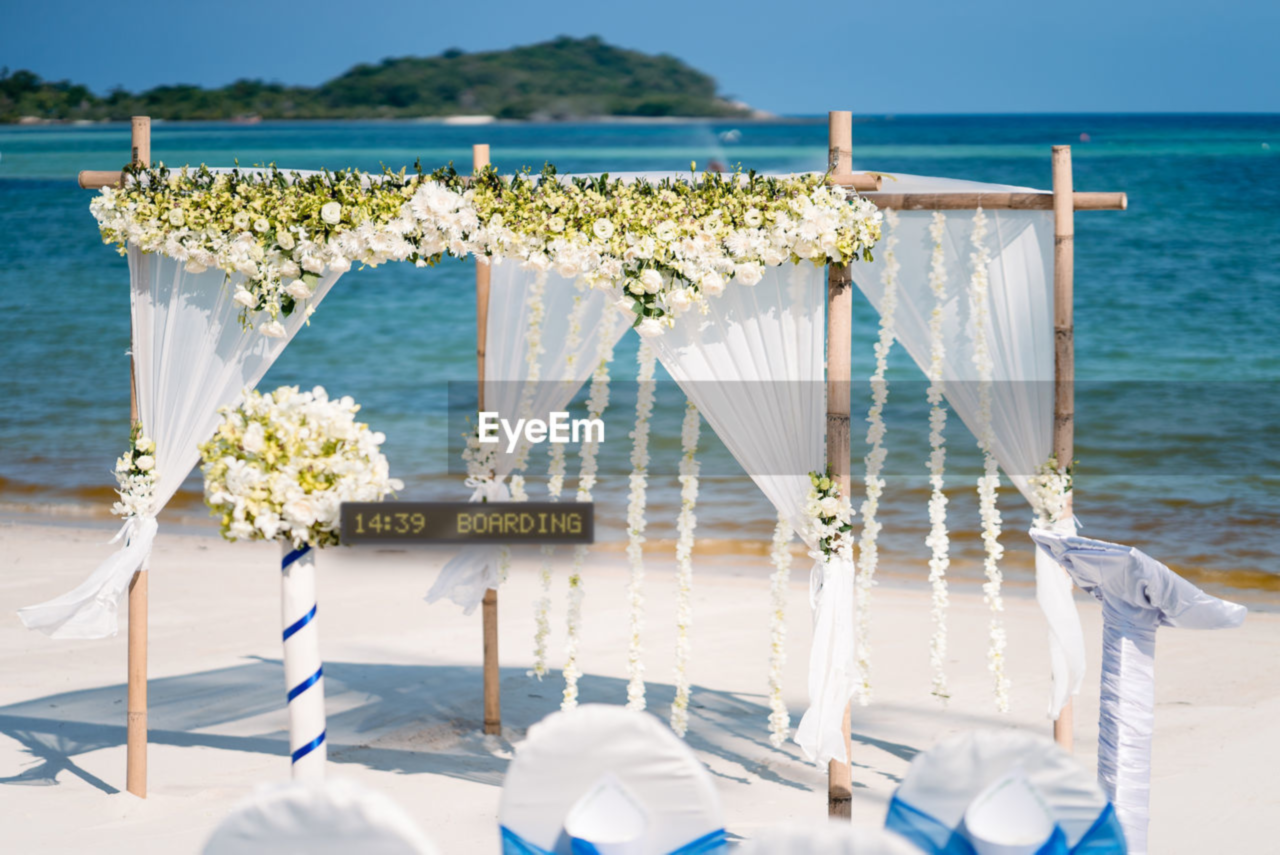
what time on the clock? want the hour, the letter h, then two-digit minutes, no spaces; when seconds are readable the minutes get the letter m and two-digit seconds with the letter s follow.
14h39
